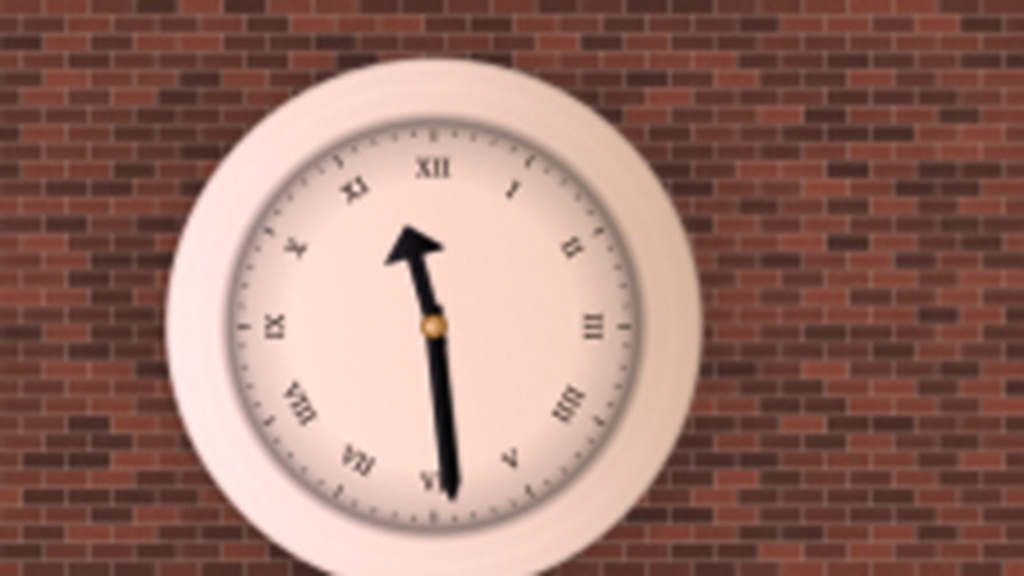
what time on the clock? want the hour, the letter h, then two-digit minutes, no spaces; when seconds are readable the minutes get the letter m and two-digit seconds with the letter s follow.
11h29
